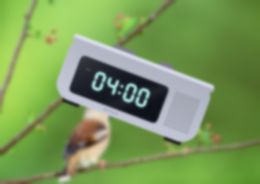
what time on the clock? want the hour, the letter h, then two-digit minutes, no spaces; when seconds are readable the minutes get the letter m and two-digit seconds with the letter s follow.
4h00
